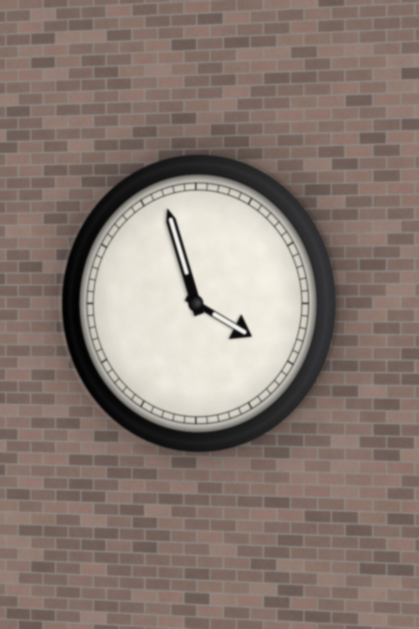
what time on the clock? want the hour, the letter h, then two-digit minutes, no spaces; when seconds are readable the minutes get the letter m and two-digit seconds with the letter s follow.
3h57
